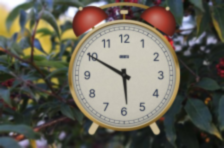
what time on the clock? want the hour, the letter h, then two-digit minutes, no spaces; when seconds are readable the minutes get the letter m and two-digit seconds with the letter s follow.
5h50
